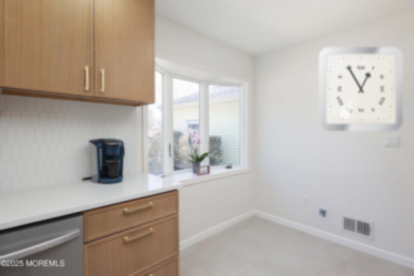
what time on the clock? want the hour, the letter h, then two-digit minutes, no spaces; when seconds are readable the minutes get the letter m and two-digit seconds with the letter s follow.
12h55
